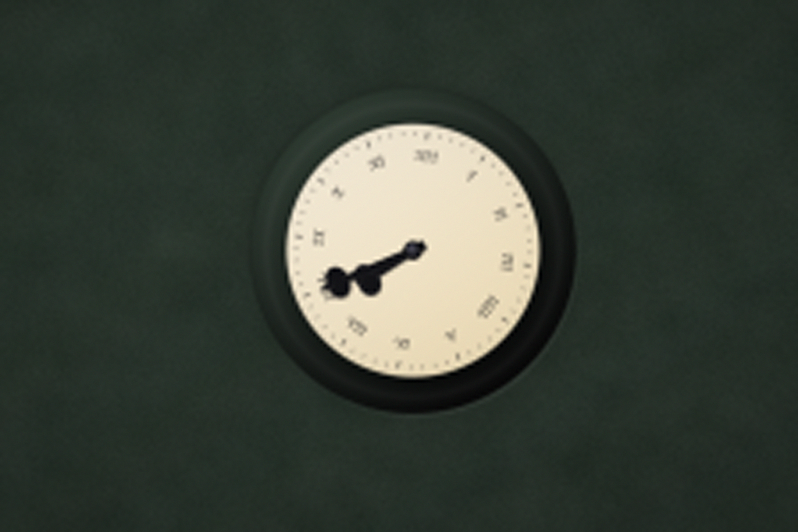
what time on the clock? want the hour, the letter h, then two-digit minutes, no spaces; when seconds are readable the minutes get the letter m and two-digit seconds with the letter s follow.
7h40
